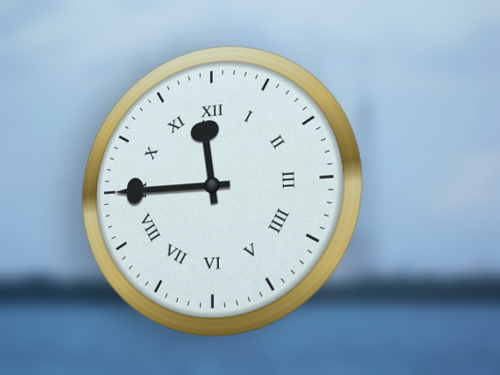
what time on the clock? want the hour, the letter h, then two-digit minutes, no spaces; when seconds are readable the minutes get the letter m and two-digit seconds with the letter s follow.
11h45
